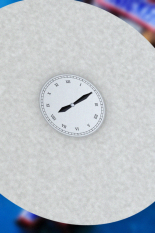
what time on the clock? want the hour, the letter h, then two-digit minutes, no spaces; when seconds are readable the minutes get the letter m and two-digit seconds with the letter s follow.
8h10
